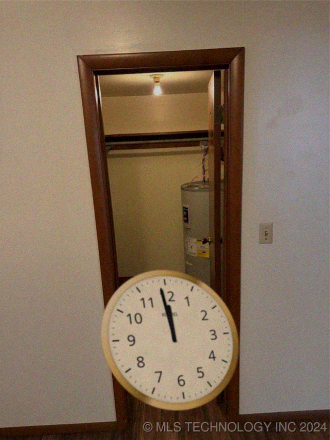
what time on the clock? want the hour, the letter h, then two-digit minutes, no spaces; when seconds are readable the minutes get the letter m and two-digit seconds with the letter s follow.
11h59
